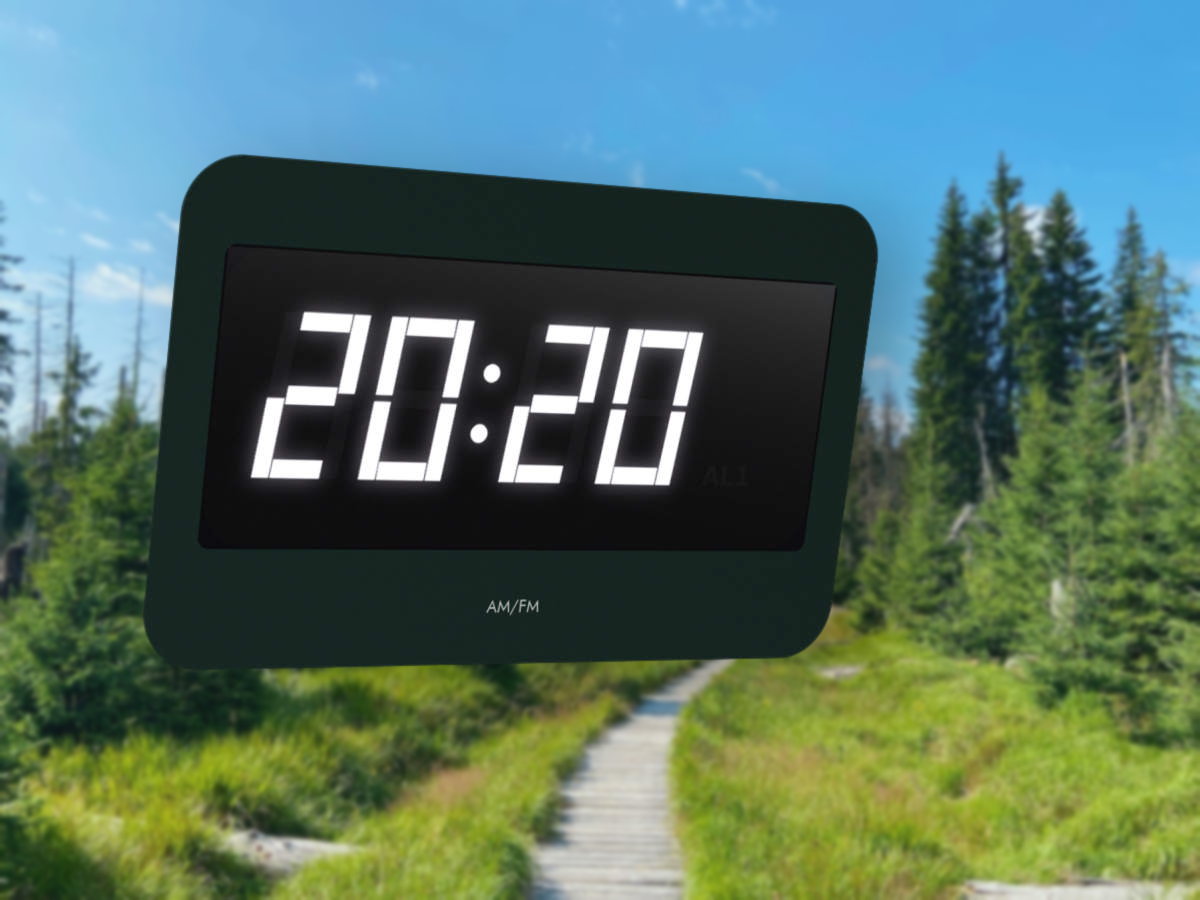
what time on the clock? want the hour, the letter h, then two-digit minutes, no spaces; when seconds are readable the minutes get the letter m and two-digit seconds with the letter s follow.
20h20
